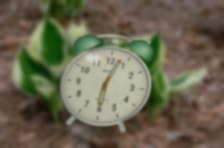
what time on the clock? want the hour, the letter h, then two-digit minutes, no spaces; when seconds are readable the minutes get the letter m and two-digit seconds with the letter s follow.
6h03
